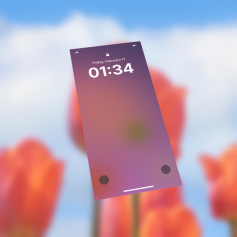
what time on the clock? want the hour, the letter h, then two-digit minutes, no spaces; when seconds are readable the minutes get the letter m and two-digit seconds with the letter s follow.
1h34
